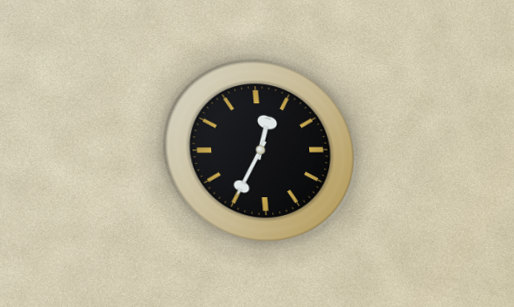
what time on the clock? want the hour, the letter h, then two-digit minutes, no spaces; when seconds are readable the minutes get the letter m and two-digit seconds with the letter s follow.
12h35
